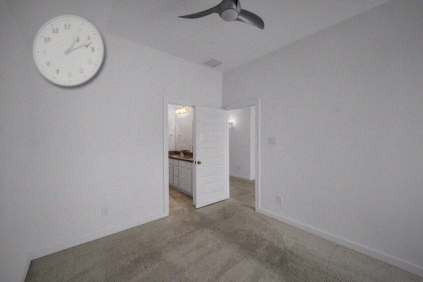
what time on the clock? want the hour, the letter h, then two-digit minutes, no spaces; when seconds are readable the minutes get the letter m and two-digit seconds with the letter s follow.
1h12
